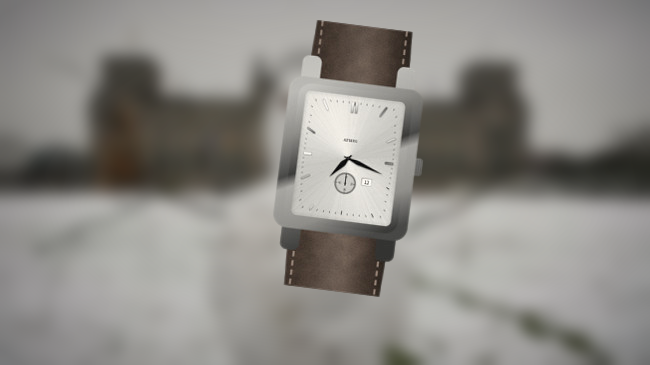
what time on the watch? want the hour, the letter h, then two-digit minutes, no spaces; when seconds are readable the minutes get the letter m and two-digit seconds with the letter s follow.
7h18
